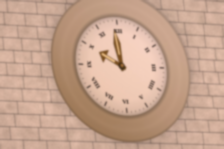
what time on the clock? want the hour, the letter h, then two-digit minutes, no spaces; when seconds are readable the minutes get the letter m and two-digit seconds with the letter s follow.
9h59
